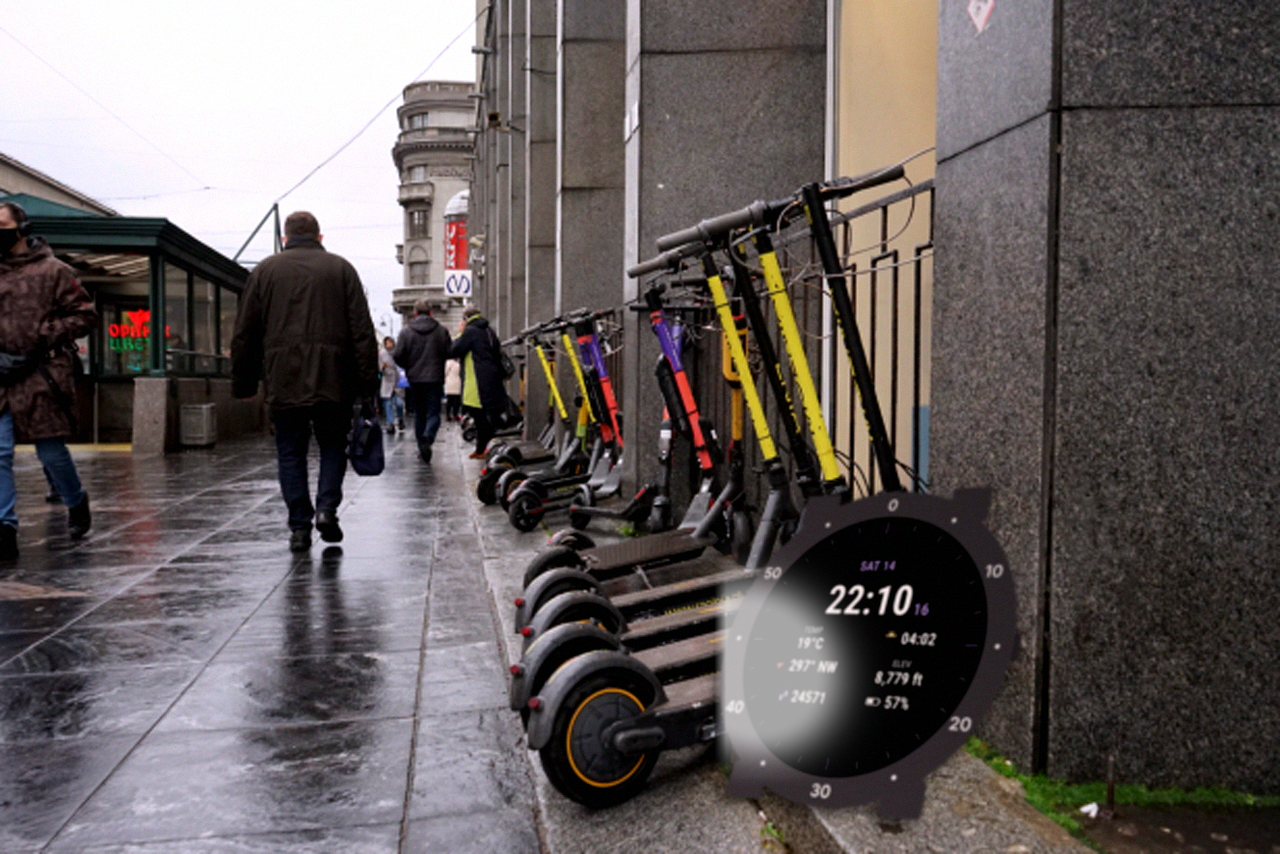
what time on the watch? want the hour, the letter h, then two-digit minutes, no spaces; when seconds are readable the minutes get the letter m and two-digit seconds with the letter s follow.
22h10
